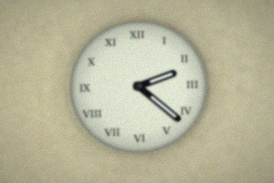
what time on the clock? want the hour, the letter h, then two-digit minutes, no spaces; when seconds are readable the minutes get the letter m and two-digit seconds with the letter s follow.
2h22
